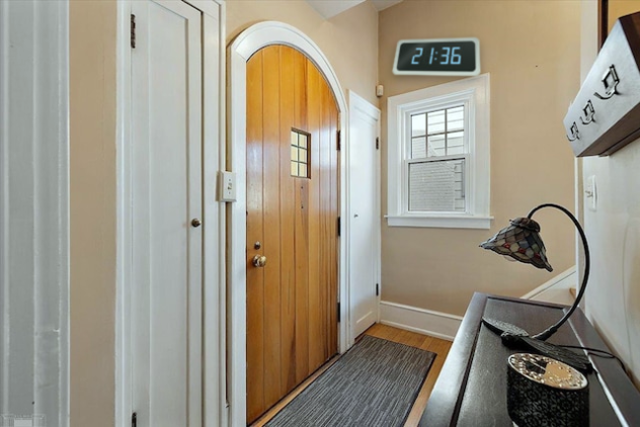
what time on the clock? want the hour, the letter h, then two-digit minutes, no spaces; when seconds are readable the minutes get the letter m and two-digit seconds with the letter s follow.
21h36
